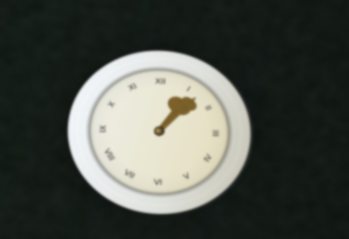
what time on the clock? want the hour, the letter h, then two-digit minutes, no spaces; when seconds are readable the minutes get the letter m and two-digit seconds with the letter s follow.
1h07
